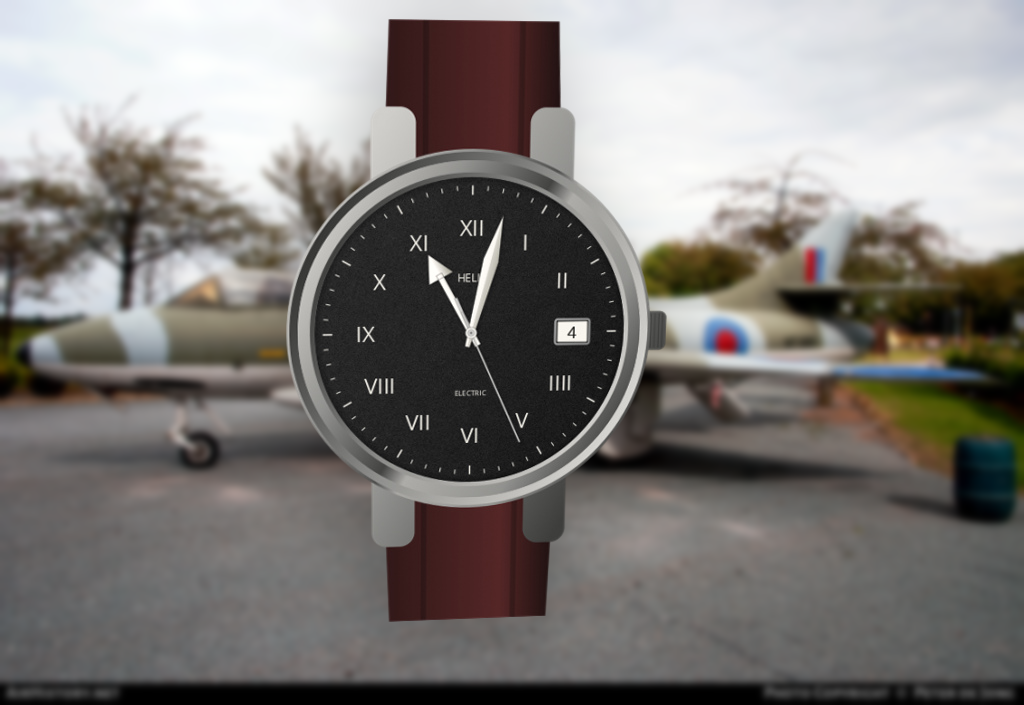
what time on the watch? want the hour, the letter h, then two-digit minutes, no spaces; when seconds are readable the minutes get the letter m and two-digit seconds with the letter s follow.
11h02m26s
